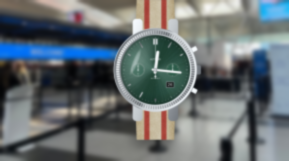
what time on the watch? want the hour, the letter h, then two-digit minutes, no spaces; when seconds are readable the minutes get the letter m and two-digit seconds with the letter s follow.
12h16
